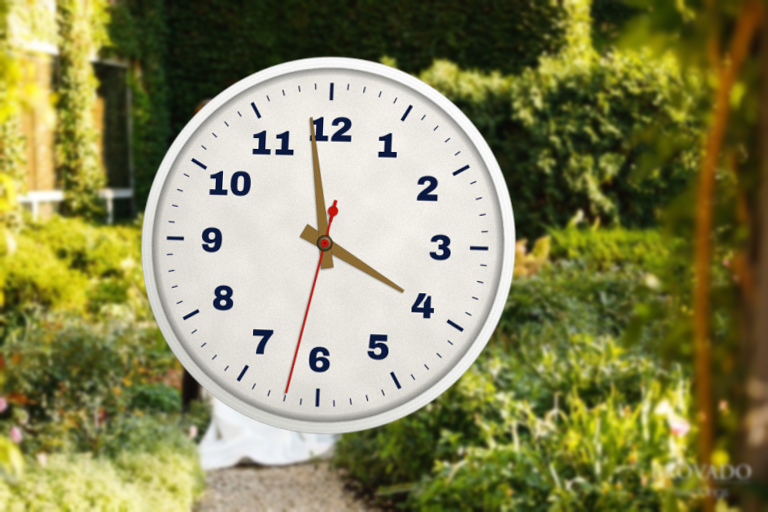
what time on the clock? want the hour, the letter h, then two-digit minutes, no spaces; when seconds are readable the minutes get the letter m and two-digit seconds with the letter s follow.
3h58m32s
